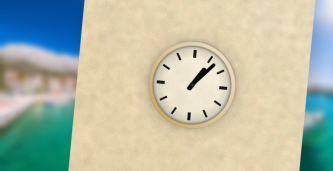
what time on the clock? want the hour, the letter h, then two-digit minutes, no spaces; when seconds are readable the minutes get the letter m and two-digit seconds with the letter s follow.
1h07
